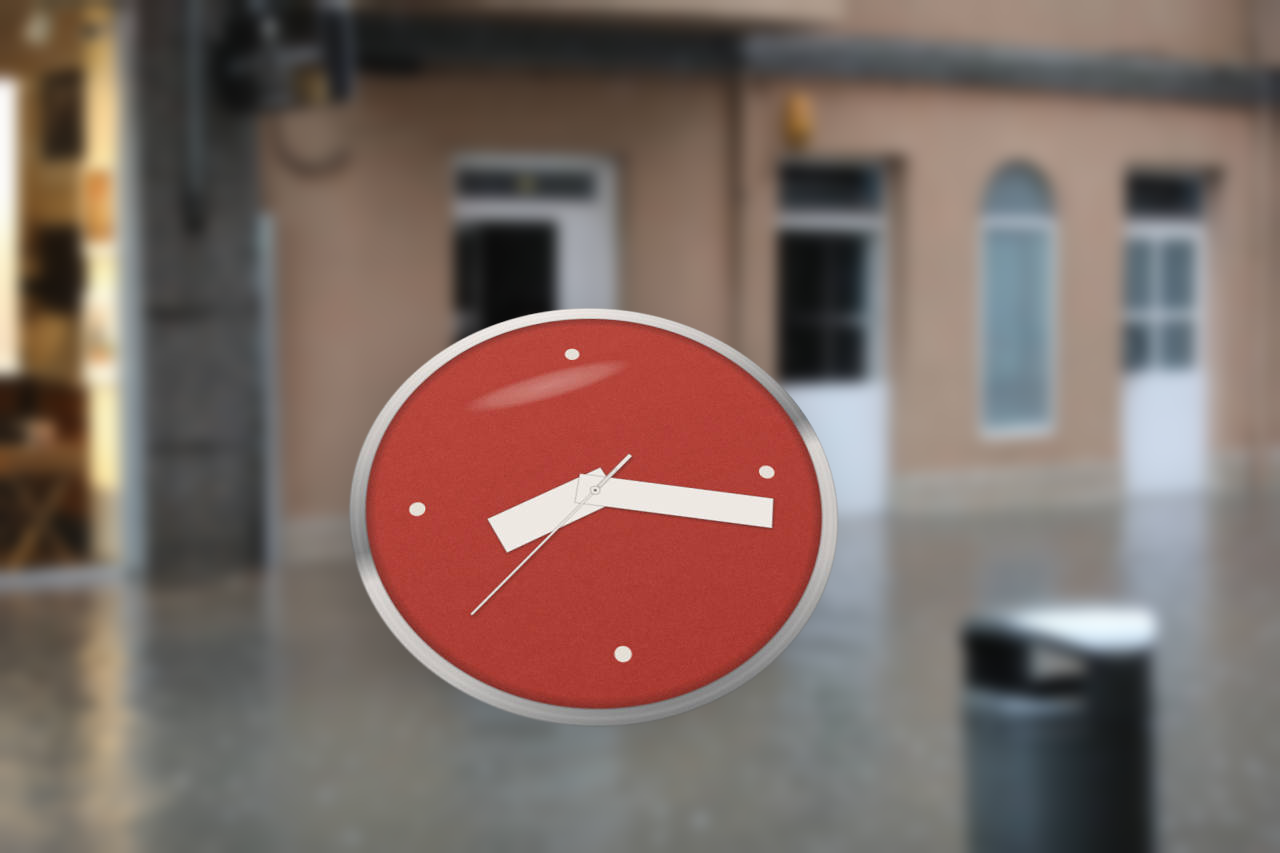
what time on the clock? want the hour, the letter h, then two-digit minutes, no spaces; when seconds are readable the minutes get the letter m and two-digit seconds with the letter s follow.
8h17m38s
